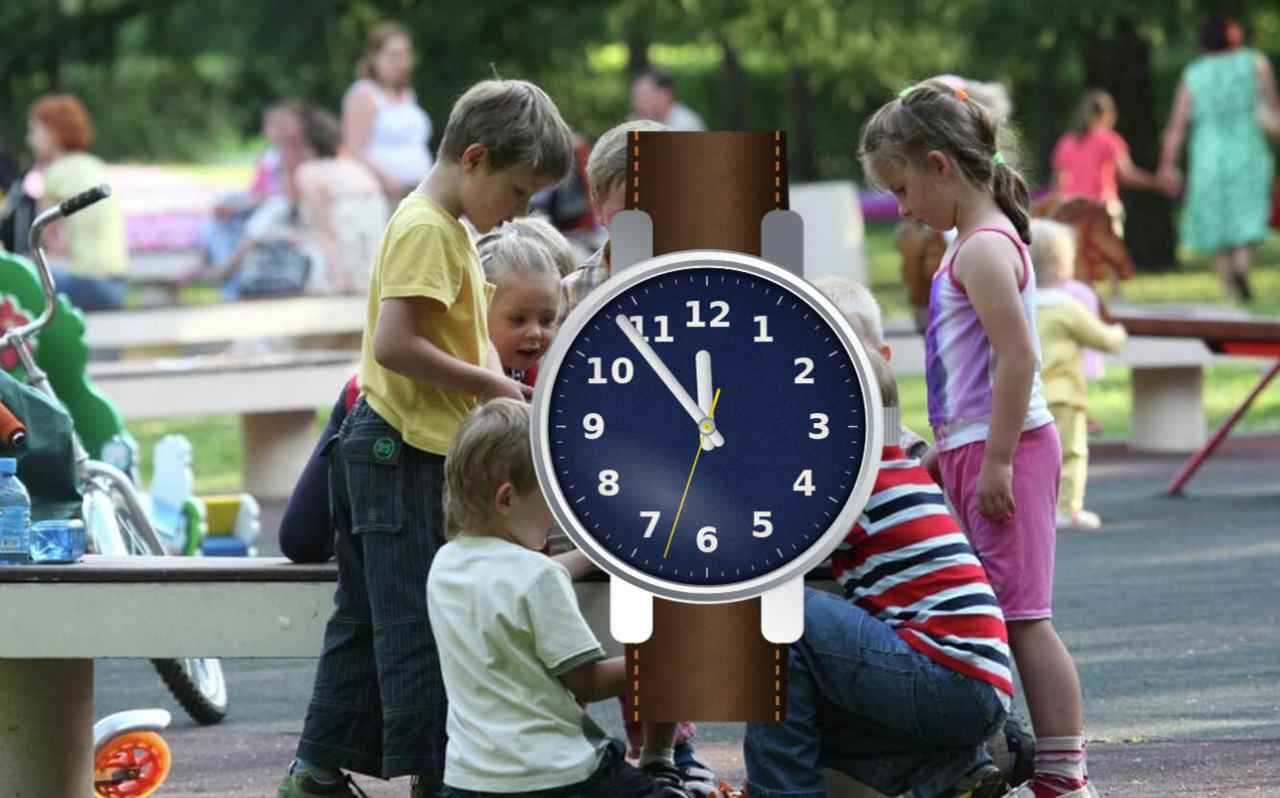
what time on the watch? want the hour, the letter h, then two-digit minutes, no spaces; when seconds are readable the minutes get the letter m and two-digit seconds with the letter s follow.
11h53m33s
